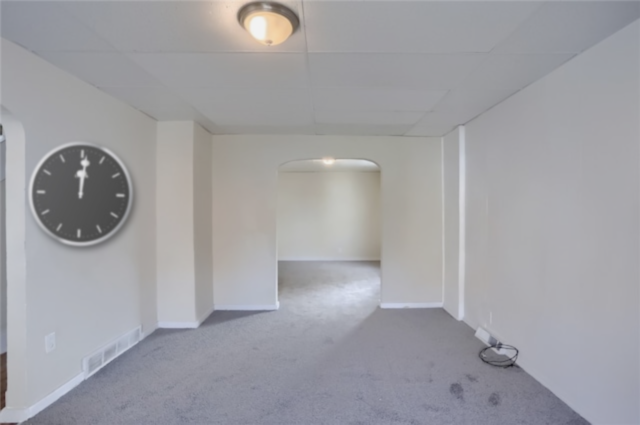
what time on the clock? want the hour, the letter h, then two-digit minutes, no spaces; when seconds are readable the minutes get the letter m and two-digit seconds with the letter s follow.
12h01
